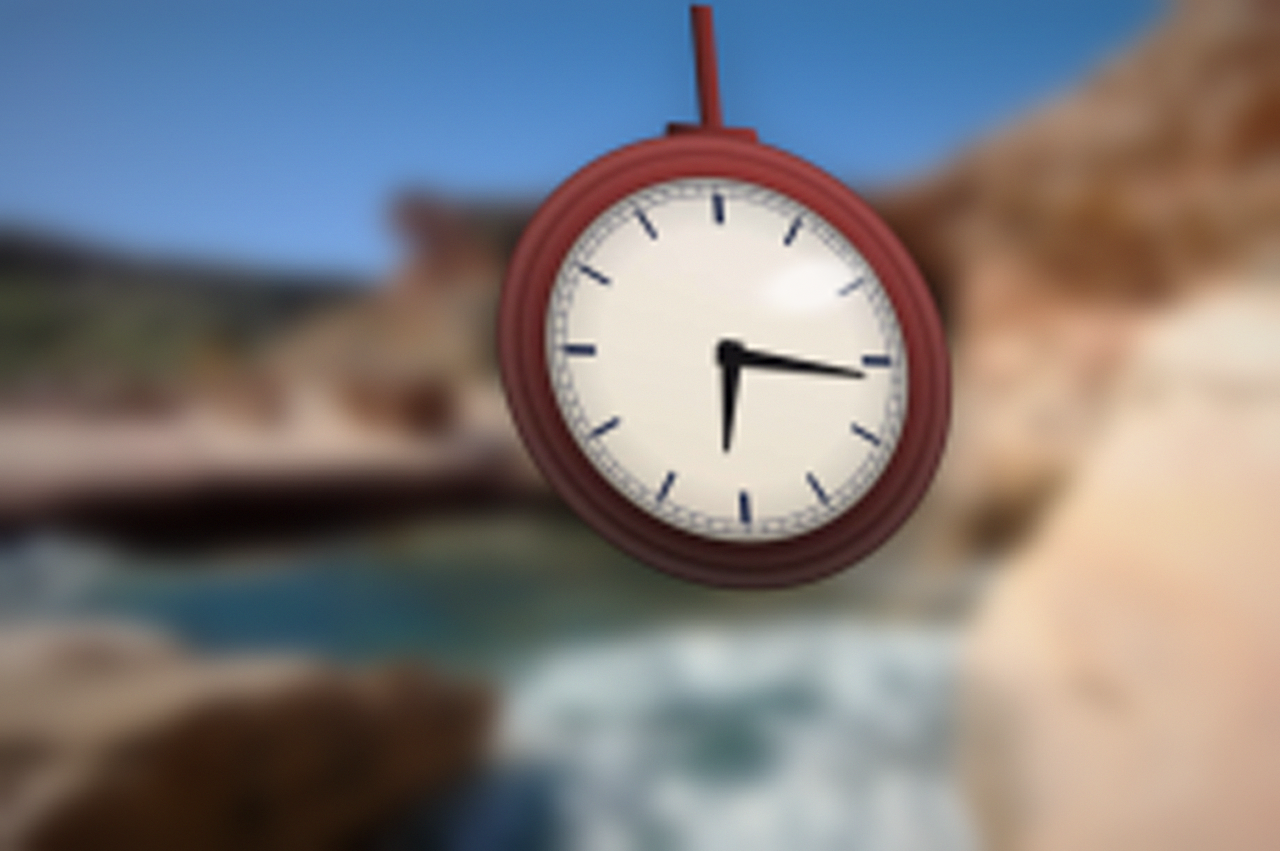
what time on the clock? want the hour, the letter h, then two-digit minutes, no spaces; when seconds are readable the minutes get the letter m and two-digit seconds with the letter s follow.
6h16
